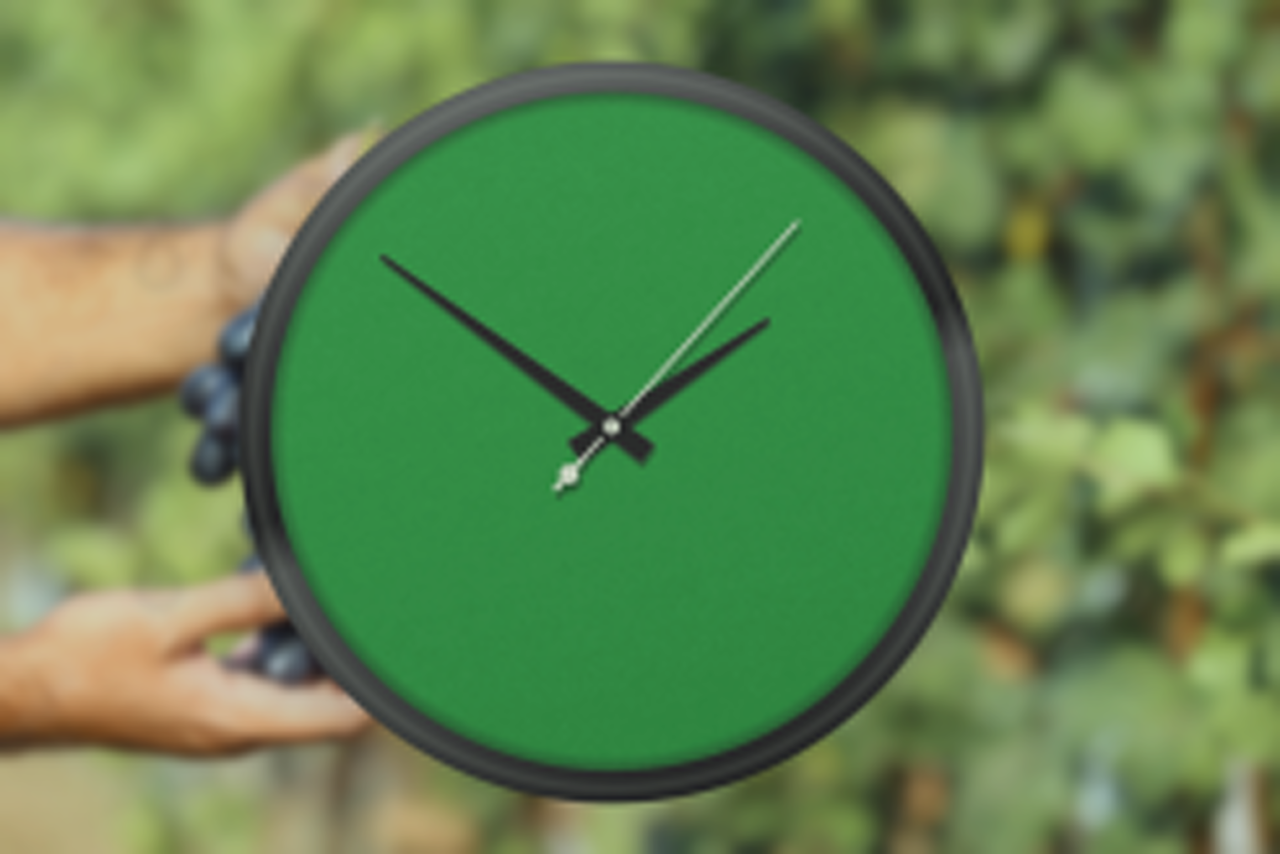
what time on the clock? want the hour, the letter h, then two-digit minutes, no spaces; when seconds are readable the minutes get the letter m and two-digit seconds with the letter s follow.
1h51m07s
